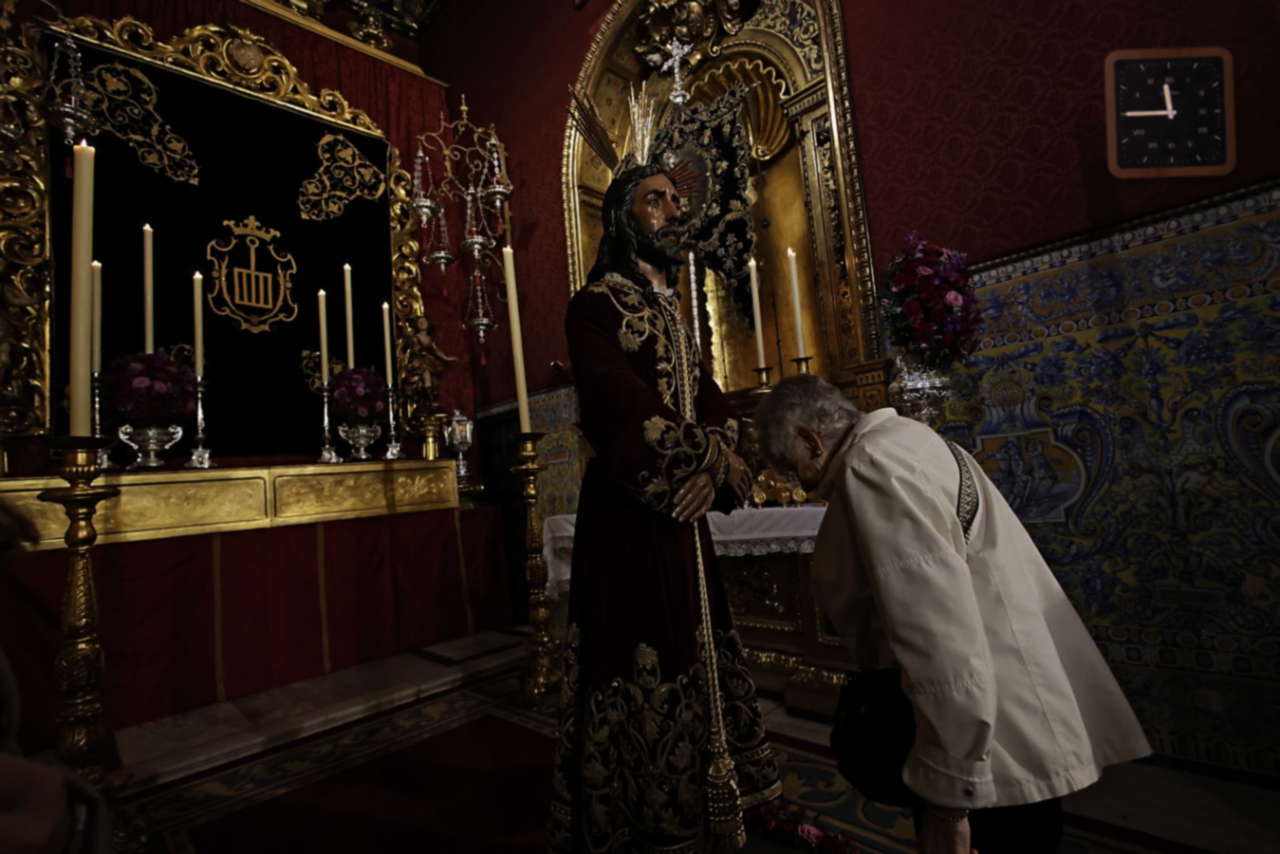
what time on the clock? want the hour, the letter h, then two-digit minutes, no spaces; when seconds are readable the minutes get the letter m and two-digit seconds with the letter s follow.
11h45
